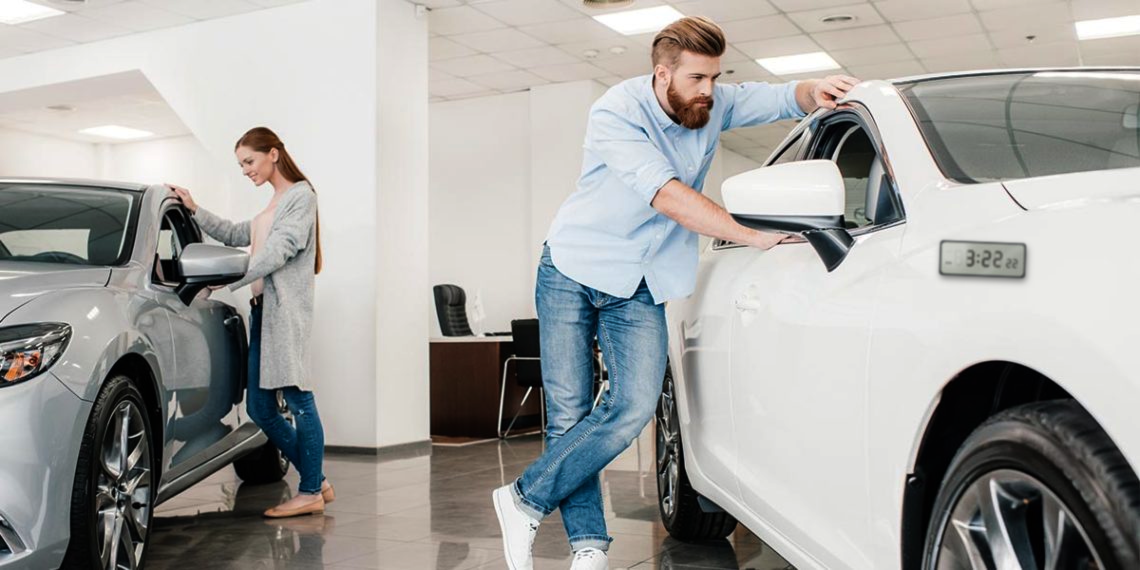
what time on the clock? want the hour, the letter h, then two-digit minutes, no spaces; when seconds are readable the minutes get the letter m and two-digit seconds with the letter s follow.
3h22
